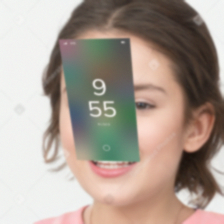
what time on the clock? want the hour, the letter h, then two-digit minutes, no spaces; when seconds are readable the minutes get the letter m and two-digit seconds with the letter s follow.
9h55
